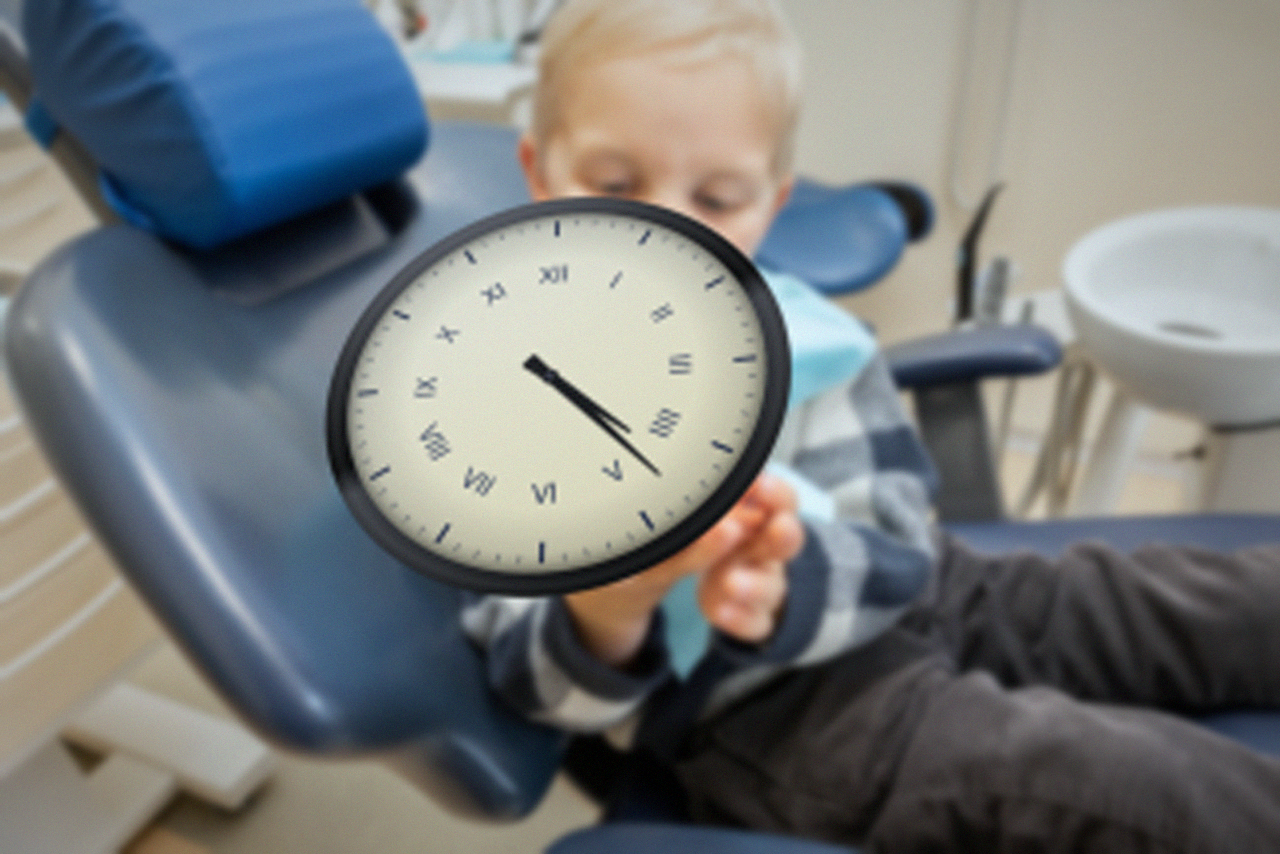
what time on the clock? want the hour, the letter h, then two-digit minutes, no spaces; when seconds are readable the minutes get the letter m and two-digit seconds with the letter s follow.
4h23
